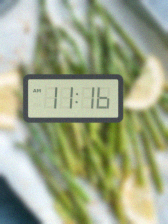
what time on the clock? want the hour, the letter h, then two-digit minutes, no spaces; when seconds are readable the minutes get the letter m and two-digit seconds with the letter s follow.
11h16
